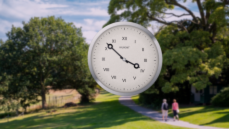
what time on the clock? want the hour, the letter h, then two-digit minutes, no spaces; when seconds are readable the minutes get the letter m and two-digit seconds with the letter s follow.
3h52
